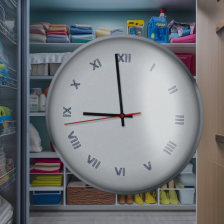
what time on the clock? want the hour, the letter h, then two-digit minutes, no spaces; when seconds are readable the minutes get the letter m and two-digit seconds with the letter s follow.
8h58m43s
